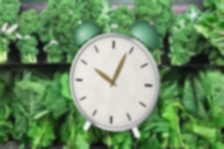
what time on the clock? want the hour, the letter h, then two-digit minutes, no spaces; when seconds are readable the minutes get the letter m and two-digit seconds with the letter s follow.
10h04
